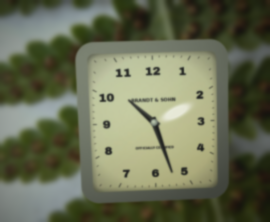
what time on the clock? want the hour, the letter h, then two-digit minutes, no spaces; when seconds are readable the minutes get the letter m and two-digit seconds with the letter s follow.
10h27
